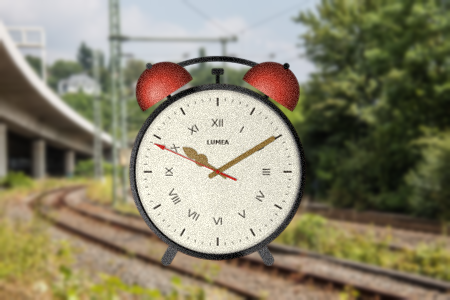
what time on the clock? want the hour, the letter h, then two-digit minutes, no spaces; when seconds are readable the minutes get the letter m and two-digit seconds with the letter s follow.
10h09m49s
